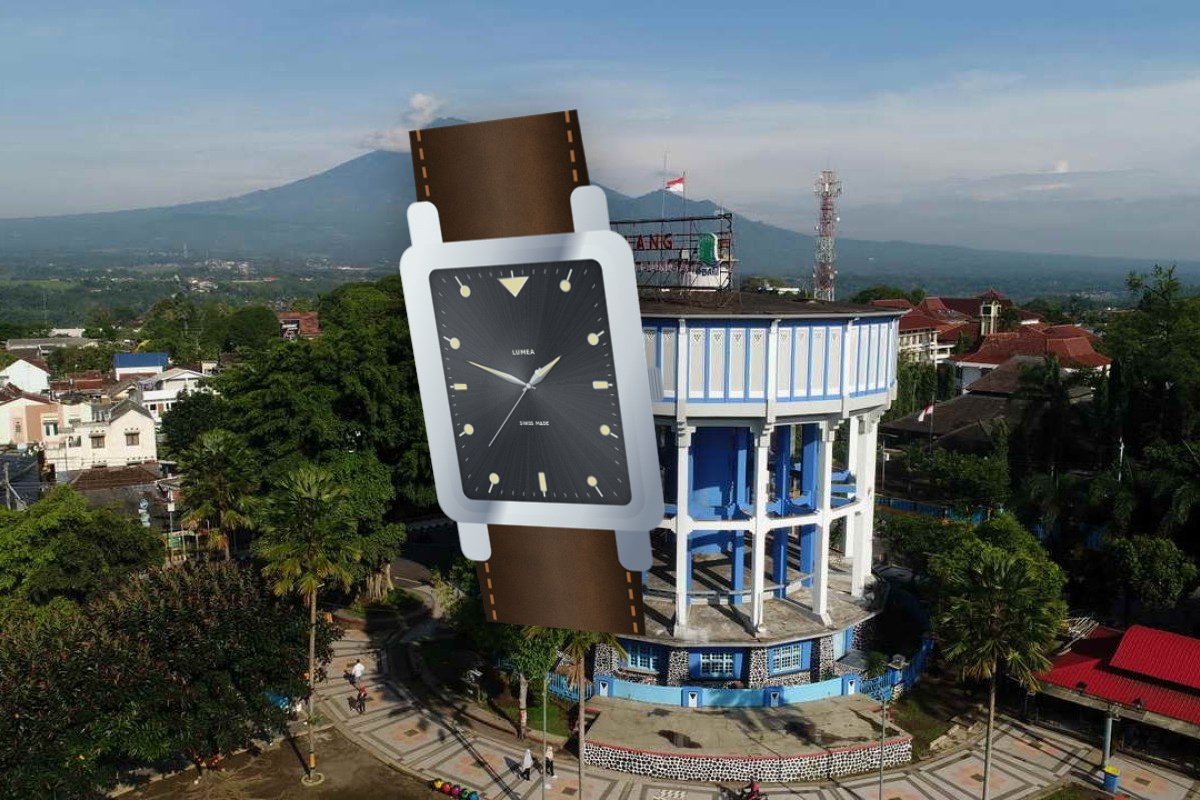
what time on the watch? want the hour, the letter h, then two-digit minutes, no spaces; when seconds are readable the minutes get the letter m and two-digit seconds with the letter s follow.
1h48m37s
